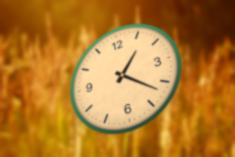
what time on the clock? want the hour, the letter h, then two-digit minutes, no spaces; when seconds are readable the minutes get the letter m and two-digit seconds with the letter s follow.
1h22
